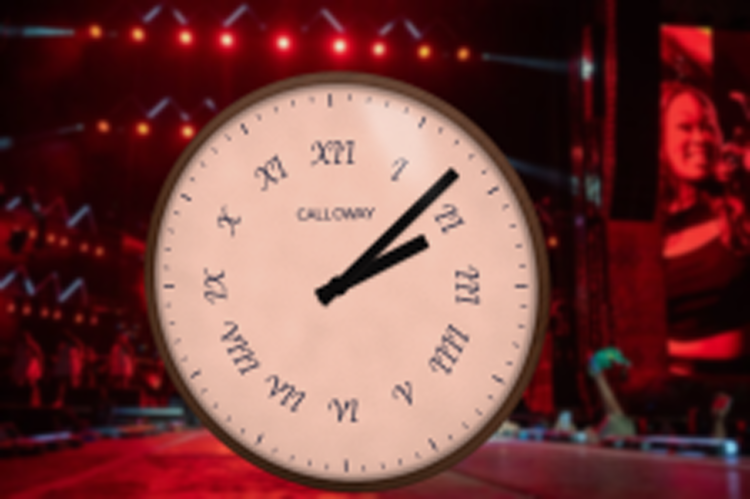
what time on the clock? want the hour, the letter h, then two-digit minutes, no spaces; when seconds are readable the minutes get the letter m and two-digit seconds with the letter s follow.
2h08
